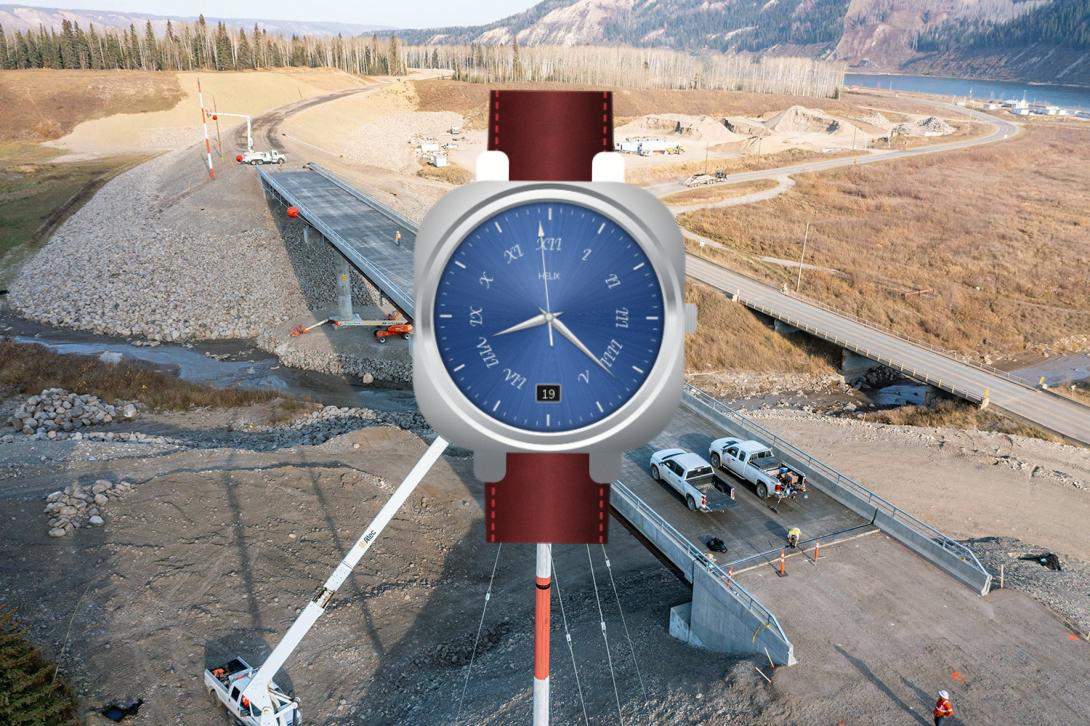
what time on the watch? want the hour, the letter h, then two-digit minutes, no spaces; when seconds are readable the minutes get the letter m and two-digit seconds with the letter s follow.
8h21m59s
